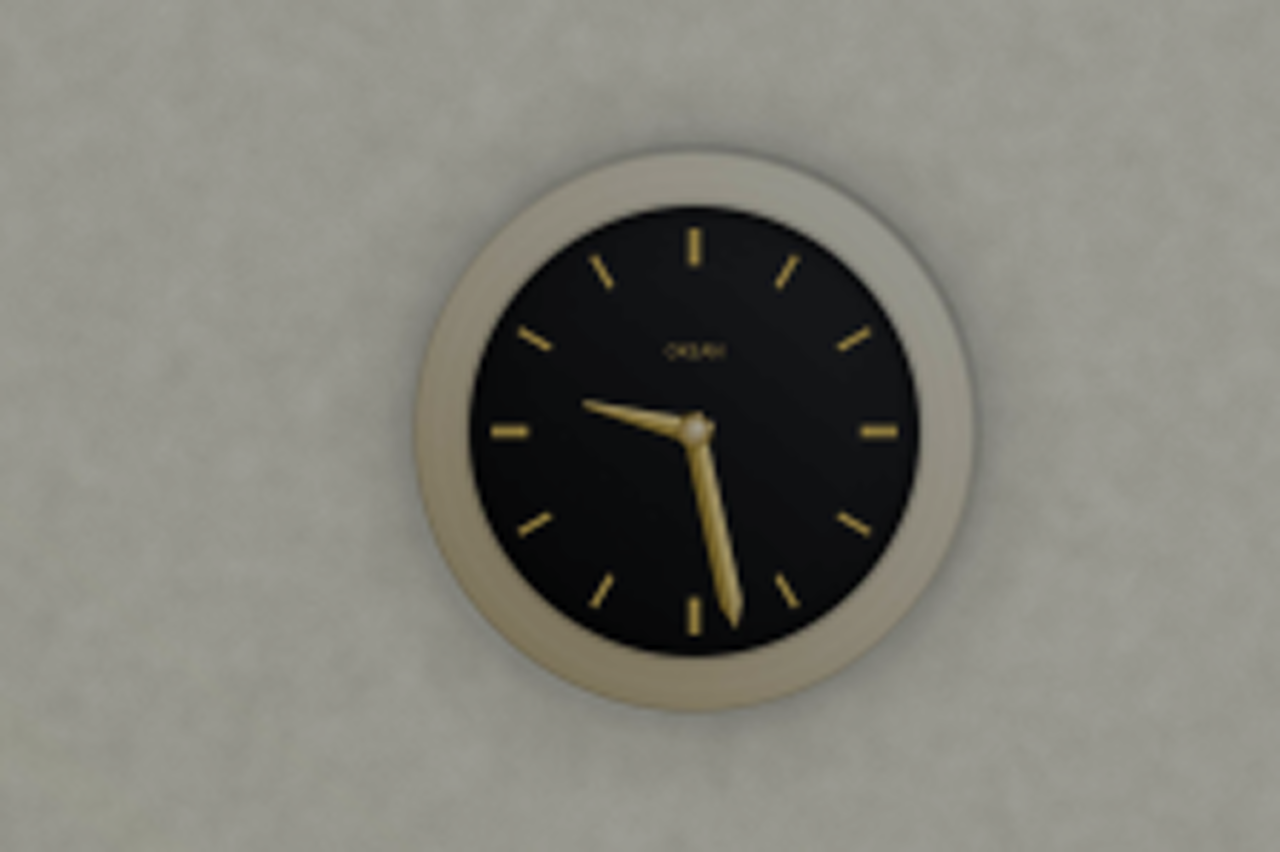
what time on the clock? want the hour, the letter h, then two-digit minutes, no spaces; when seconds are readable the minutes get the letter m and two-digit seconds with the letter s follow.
9h28
